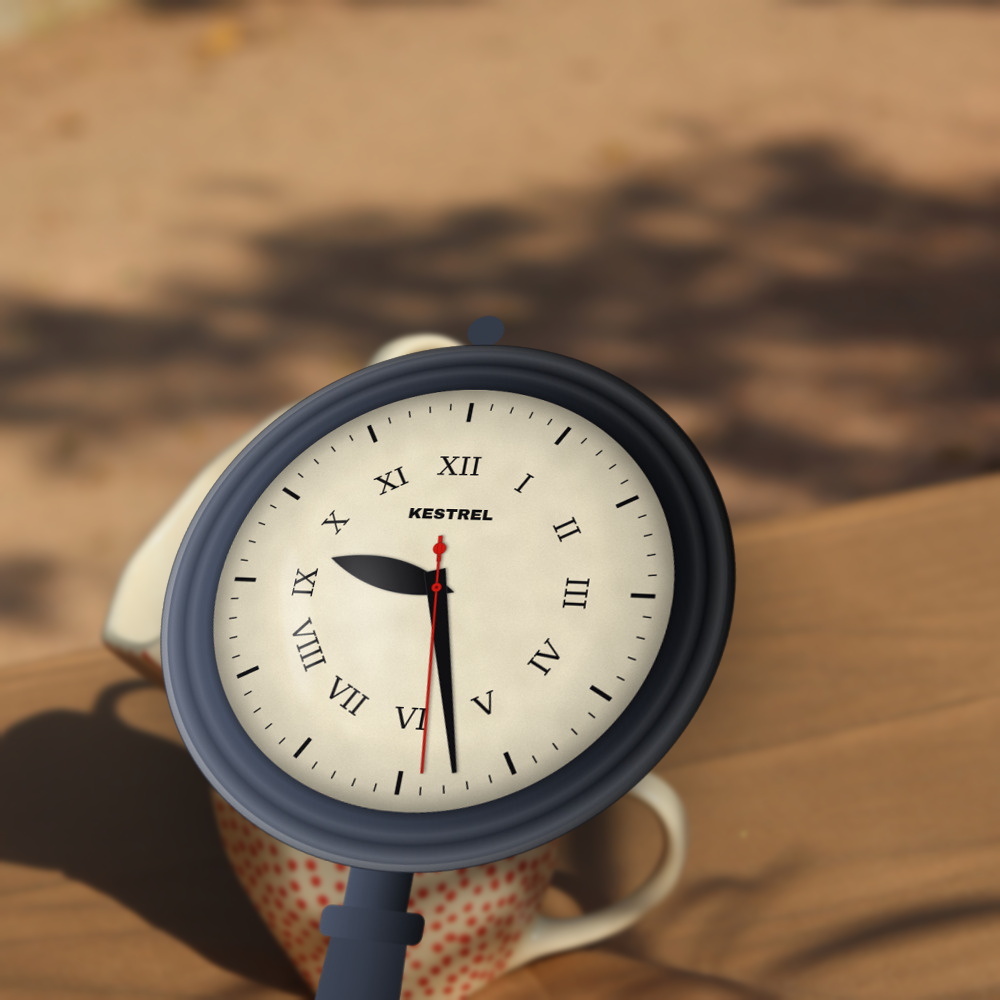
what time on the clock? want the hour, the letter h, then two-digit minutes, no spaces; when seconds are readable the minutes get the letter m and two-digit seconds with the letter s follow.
9h27m29s
